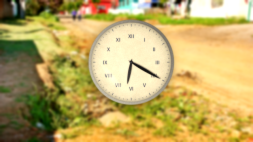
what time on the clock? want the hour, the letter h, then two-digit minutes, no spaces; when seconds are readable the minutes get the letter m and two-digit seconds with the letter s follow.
6h20
